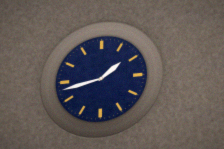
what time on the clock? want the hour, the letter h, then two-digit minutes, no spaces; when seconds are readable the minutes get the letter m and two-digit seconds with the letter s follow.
1h43
